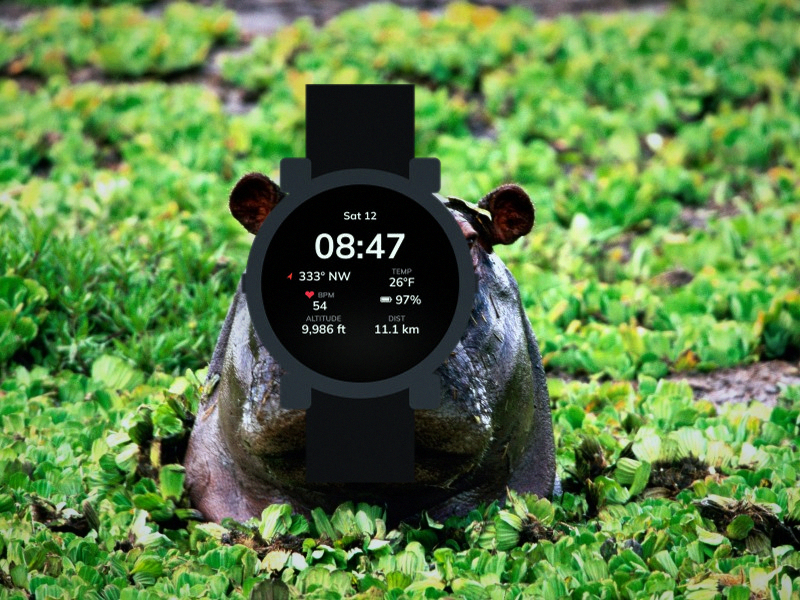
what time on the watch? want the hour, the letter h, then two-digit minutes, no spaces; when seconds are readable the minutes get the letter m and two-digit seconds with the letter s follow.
8h47
